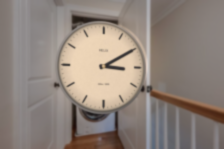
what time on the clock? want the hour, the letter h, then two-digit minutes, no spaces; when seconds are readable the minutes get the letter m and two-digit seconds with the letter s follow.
3h10
